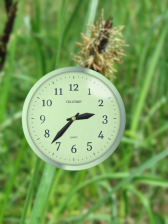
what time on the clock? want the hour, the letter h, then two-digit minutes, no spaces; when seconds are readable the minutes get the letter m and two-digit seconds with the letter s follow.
2h37
